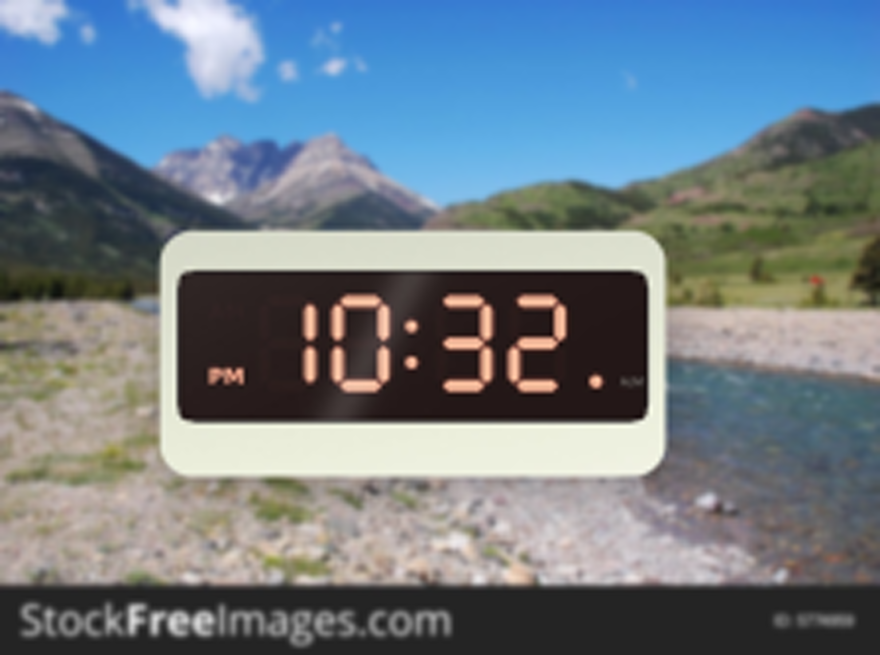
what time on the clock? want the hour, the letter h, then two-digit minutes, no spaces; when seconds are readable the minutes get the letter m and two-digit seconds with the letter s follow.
10h32
